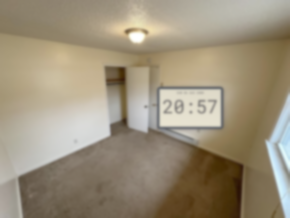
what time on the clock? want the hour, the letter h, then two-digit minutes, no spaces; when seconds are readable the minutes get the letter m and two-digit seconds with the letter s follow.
20h57
